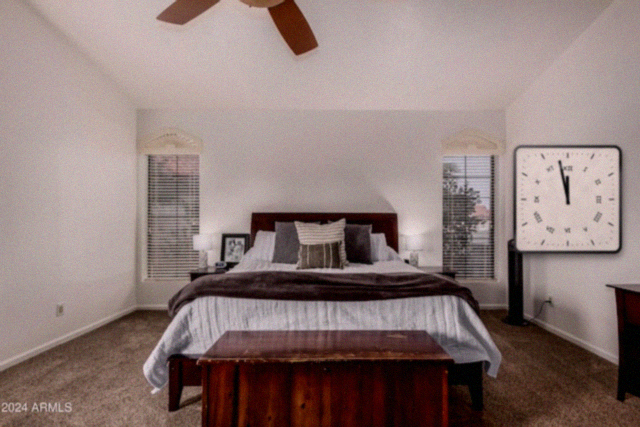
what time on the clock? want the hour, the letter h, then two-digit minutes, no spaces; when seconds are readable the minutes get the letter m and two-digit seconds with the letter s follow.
11h58
